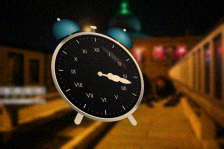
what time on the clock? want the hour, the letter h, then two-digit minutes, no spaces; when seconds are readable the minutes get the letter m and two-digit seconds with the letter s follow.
3h17
